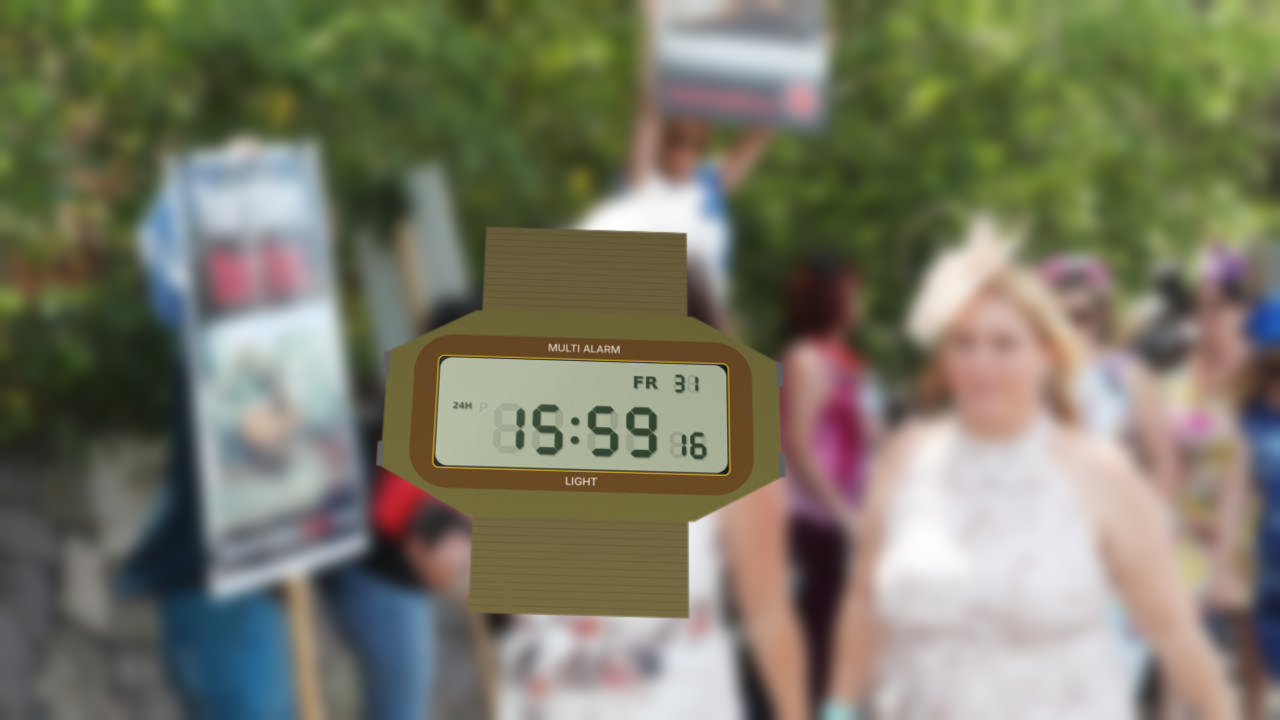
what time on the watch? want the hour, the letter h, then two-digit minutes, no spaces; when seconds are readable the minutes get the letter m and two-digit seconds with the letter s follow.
15h59m16s
